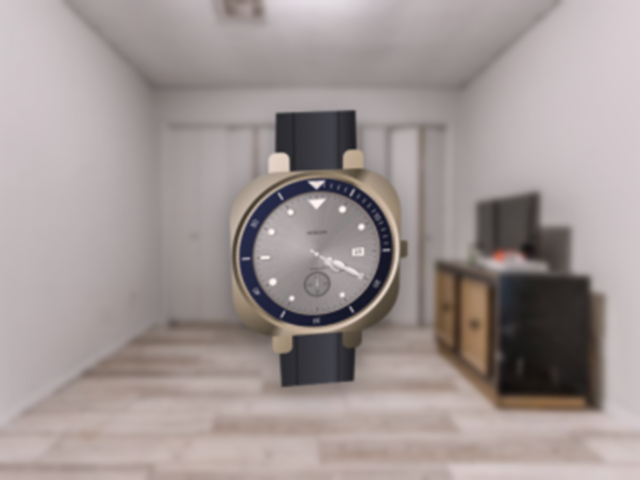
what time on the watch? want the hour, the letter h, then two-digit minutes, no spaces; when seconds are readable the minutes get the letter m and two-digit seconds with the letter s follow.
4h20
